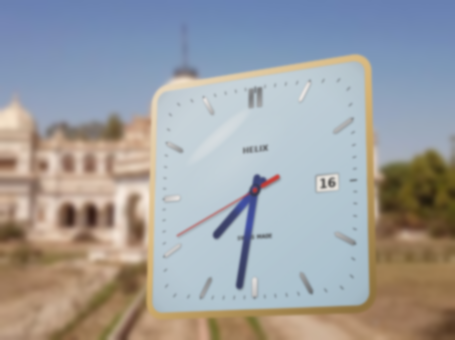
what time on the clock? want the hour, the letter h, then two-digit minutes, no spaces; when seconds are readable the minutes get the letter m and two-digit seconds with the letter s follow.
7h31m41s
